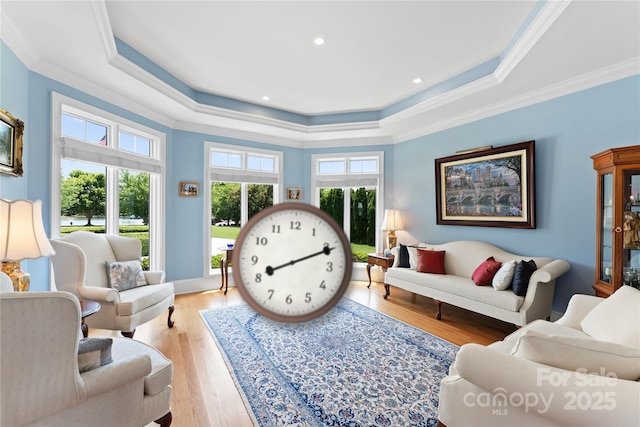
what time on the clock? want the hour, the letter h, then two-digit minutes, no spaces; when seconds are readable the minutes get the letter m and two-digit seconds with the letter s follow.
8h11
